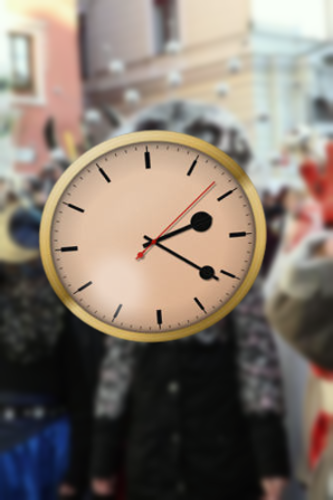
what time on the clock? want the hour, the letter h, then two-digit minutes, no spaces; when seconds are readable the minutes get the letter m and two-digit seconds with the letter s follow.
2h21m08s
